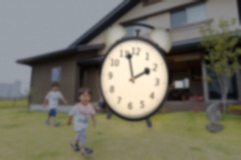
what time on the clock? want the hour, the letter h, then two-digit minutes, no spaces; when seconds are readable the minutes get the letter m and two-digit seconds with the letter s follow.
1h57
